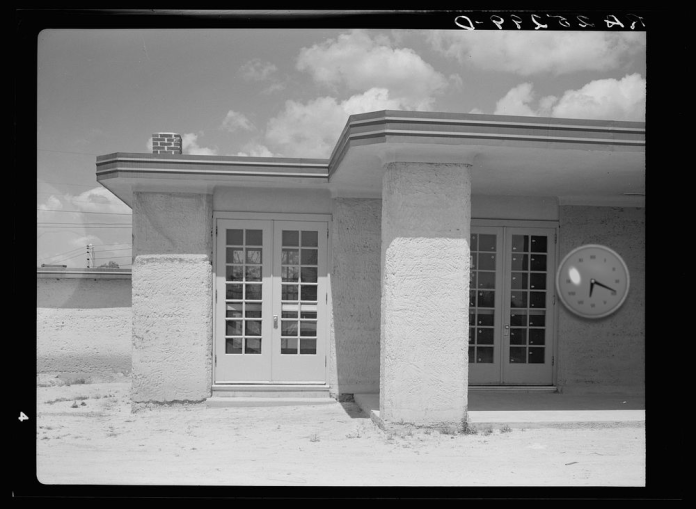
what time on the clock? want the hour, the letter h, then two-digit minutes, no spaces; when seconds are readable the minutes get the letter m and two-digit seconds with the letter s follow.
6h19
